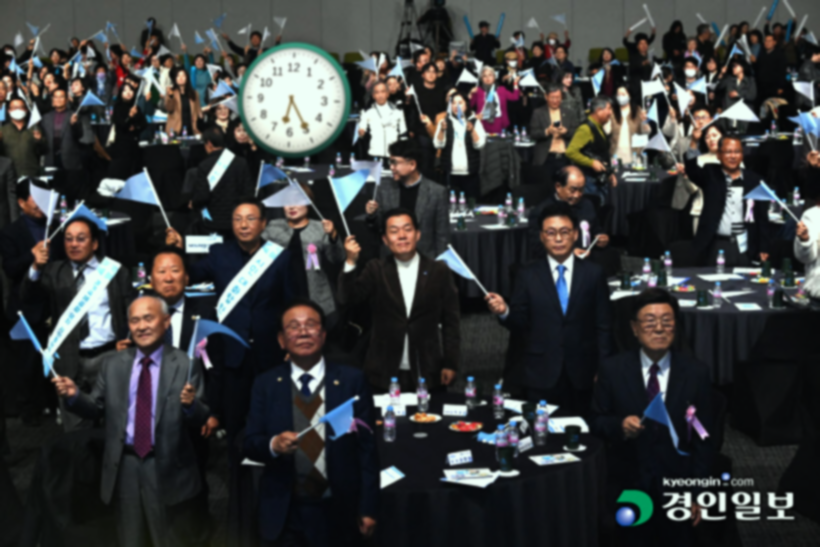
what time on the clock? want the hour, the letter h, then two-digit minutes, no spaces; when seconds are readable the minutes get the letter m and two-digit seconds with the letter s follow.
6h25
